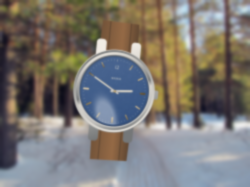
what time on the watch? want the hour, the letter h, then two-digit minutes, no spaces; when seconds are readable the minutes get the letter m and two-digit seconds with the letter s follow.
2h50
